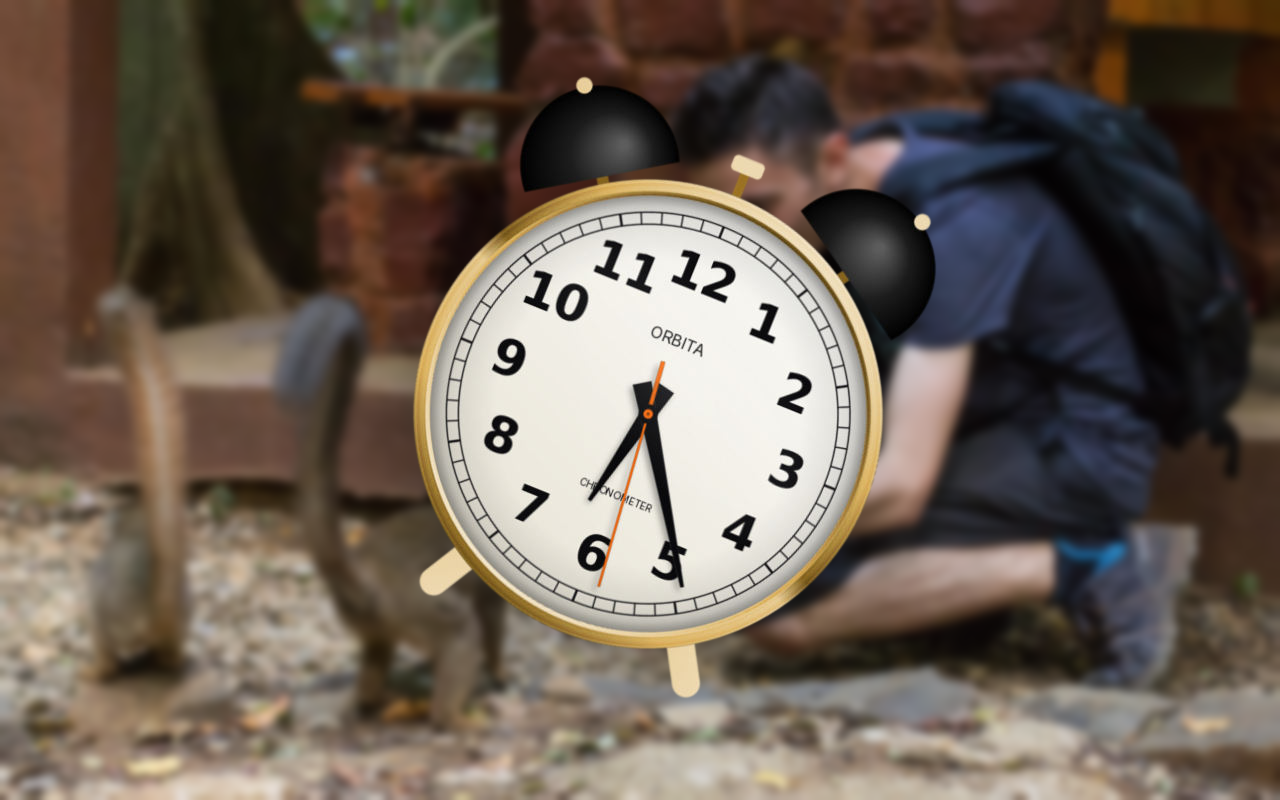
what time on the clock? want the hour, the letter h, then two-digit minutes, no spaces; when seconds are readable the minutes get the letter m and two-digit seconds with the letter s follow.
6h24m29s
